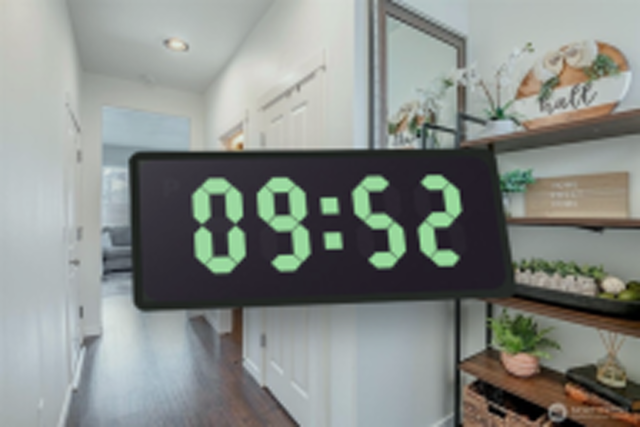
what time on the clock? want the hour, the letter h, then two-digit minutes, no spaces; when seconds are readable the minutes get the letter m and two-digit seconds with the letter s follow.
9h52
